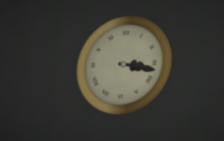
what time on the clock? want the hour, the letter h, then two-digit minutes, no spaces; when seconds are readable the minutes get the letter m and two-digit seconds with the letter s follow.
3h17
